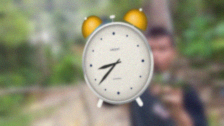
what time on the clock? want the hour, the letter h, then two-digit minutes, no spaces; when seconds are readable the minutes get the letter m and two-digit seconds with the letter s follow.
8h38
